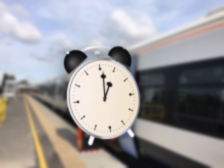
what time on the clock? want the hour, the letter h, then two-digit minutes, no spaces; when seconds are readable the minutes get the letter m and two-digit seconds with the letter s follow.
1h01
